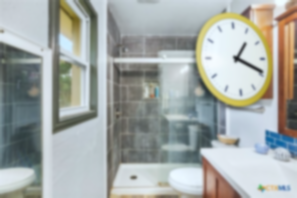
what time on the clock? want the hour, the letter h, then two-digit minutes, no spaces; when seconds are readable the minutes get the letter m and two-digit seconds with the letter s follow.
1h19
